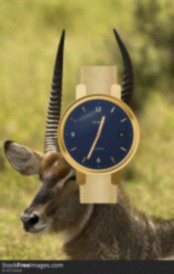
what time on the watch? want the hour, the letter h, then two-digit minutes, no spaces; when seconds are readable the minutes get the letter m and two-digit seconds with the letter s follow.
12h34
